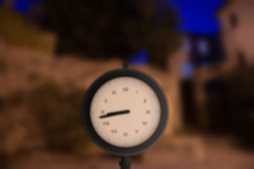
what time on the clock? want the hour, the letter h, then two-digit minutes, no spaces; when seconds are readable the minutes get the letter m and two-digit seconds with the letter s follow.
8h43
